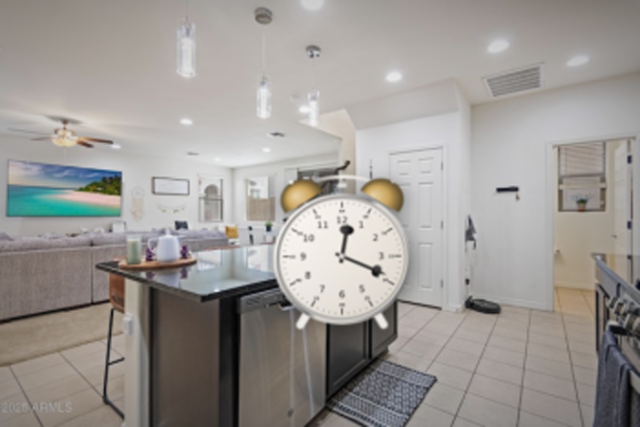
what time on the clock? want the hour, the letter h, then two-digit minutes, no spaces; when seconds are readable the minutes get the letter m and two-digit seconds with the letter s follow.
12h19
